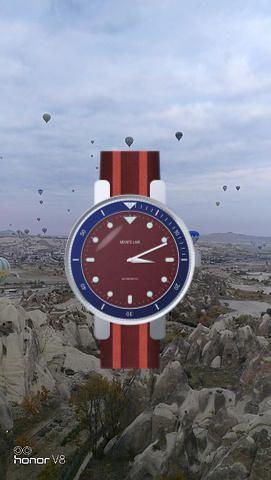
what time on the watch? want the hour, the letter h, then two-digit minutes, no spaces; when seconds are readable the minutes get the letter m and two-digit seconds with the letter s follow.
3h11
